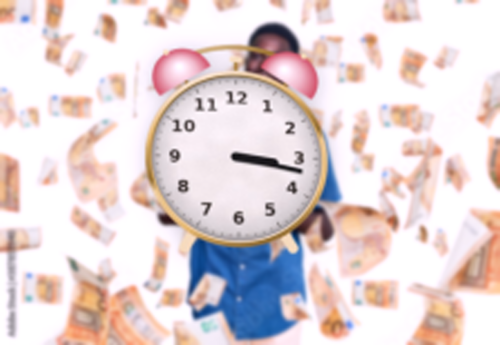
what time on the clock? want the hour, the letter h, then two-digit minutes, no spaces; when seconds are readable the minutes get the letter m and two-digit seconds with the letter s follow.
3h17
